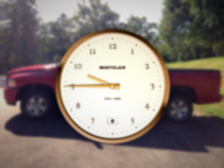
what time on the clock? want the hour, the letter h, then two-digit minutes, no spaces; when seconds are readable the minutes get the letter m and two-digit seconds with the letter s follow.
9h45
